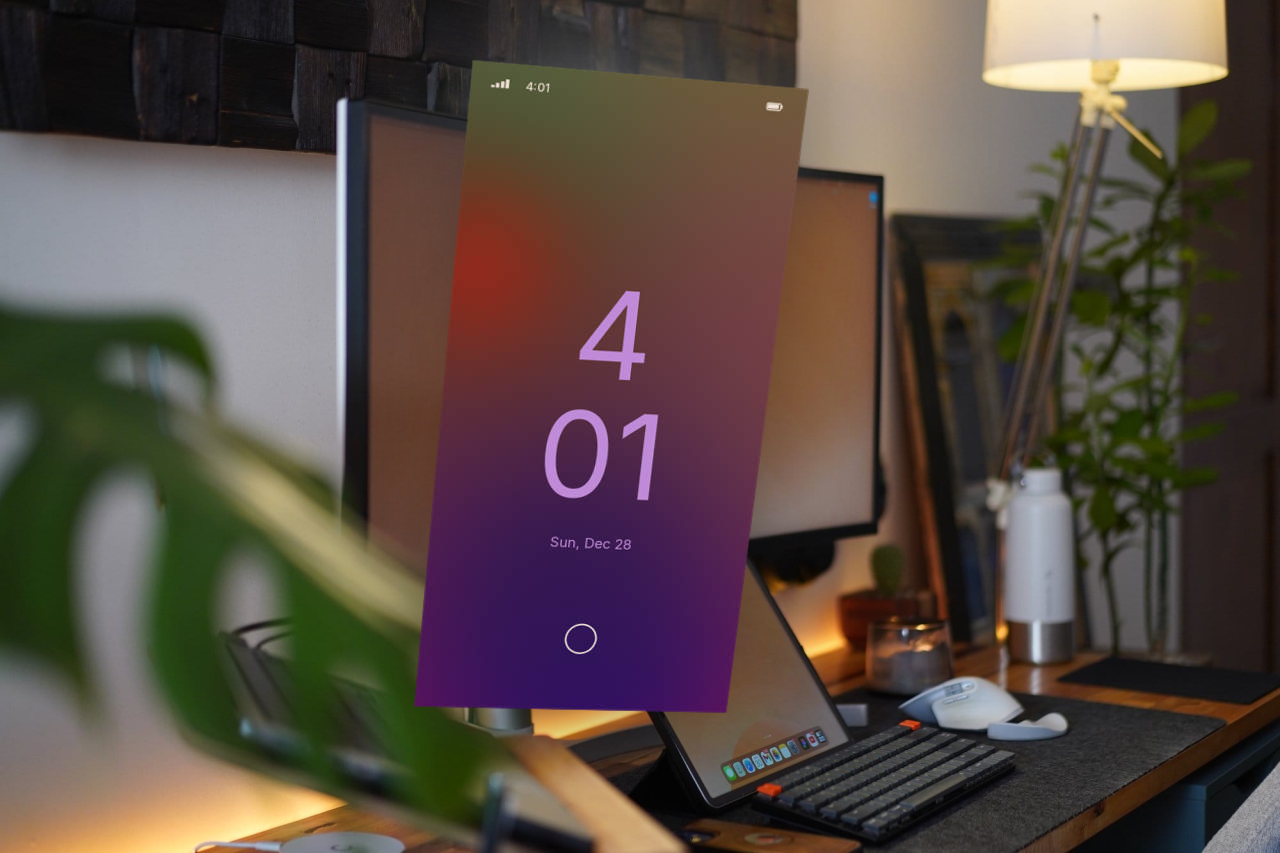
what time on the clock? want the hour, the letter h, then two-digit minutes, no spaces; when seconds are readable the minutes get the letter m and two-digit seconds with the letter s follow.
4h01
